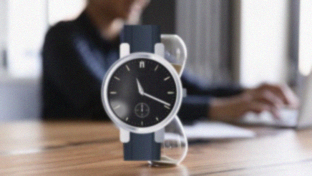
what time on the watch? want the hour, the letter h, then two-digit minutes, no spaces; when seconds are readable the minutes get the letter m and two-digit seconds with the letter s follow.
11h19
